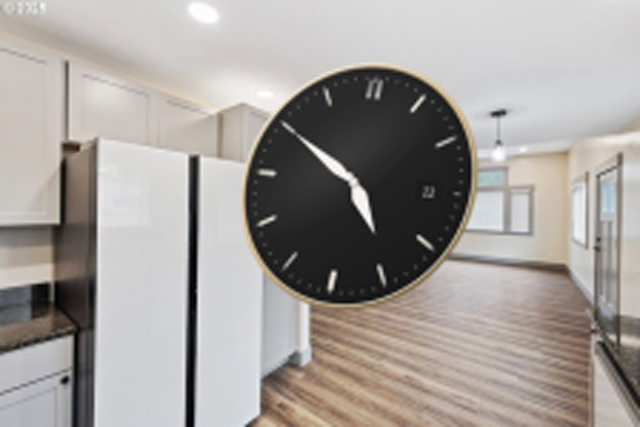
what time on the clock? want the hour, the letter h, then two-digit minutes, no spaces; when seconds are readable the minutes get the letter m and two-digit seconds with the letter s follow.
4h50
